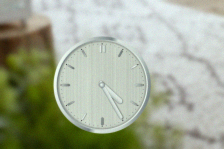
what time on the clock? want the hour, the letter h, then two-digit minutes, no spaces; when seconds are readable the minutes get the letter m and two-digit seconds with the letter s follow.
4h25
